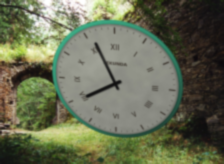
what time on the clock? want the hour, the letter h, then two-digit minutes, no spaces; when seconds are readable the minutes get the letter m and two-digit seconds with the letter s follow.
7h56
